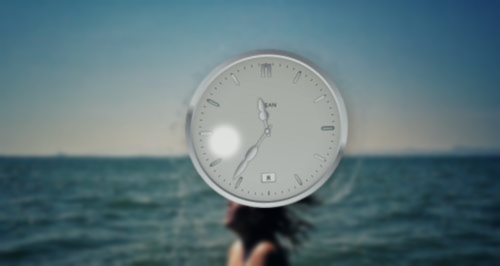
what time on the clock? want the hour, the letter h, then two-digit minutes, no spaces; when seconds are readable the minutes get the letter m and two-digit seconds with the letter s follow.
11h36
